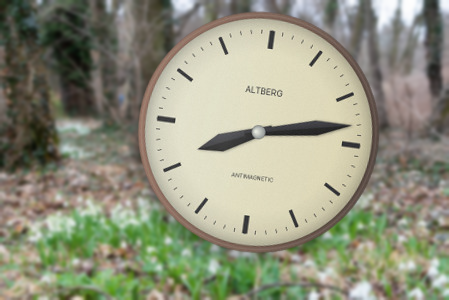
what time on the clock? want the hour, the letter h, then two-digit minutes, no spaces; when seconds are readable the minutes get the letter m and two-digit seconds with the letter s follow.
8h13
